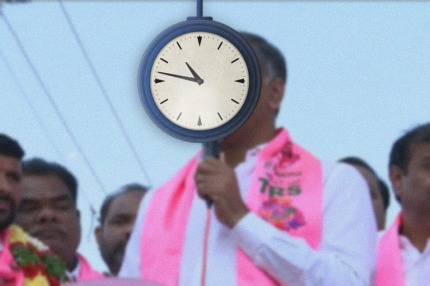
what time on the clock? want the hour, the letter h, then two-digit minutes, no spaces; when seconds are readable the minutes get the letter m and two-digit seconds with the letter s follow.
10h47
